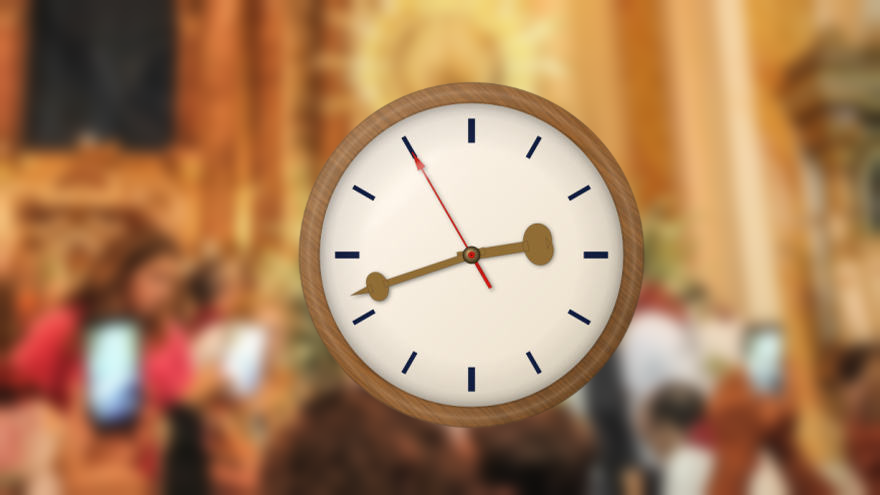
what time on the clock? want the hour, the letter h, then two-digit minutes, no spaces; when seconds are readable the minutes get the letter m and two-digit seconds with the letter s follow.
2h41m55s
